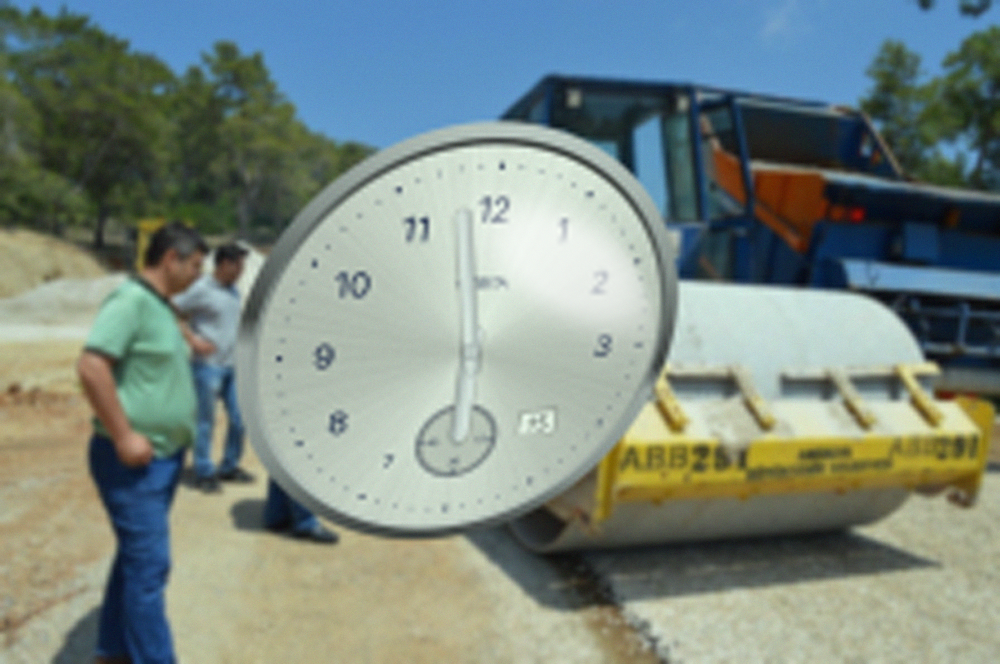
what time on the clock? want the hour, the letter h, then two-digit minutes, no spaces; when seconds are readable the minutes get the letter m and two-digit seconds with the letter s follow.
5h58
